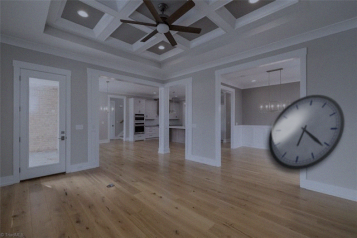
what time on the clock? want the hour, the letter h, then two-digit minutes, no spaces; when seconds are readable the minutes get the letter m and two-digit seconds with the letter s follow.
6h21
